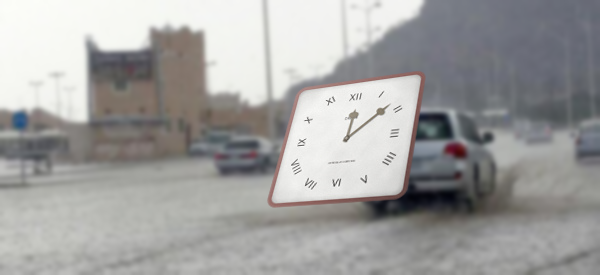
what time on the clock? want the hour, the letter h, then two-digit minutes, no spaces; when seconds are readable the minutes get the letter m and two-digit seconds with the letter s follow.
12h08
